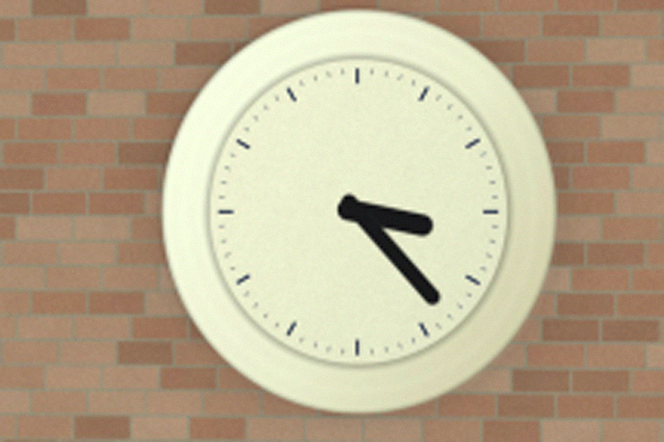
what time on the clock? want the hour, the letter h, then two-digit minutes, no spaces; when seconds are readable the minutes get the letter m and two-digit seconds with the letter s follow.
3h23
